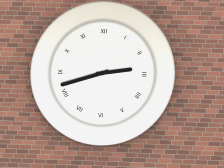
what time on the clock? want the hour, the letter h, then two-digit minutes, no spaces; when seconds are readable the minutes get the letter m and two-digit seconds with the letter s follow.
2h42
